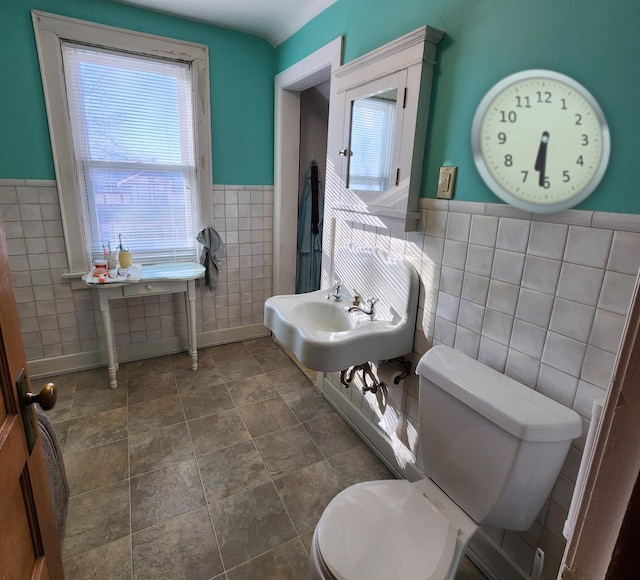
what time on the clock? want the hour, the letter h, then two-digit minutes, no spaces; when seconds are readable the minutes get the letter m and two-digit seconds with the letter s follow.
6h31
